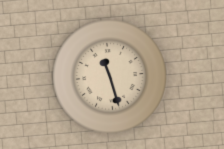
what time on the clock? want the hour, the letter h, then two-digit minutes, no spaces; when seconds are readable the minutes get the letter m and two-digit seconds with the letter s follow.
11h28
